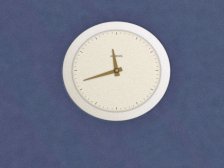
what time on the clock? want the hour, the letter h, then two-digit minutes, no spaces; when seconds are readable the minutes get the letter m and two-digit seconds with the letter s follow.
11h42
